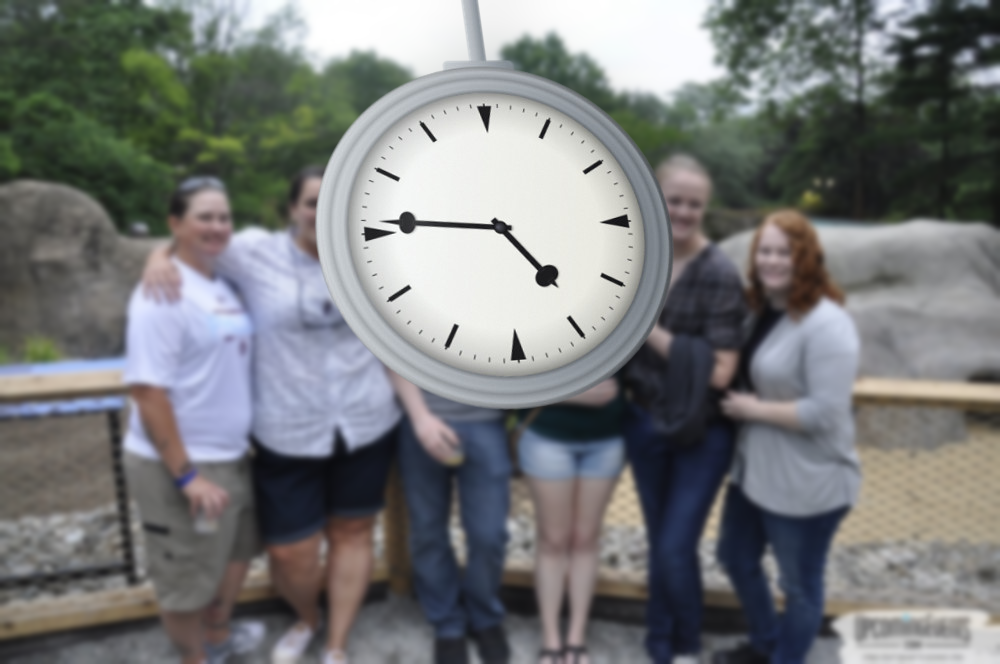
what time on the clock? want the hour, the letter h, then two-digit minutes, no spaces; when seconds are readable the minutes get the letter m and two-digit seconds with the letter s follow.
4h46
